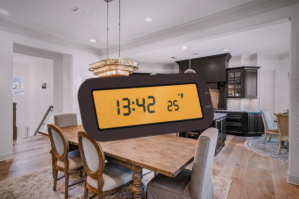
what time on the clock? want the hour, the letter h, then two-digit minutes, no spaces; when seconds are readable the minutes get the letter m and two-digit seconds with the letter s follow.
13h42
